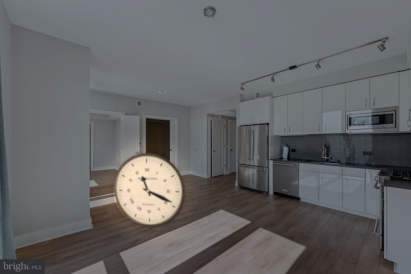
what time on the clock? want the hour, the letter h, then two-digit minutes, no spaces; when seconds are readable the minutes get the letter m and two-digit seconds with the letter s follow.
11h19
